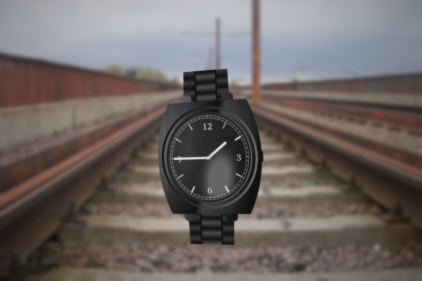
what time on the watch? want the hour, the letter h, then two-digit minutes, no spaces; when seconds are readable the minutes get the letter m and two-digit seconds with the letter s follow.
1h45
